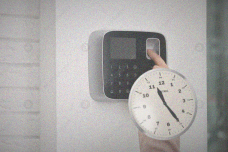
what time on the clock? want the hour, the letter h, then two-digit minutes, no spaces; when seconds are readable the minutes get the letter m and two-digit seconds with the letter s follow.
11h25
